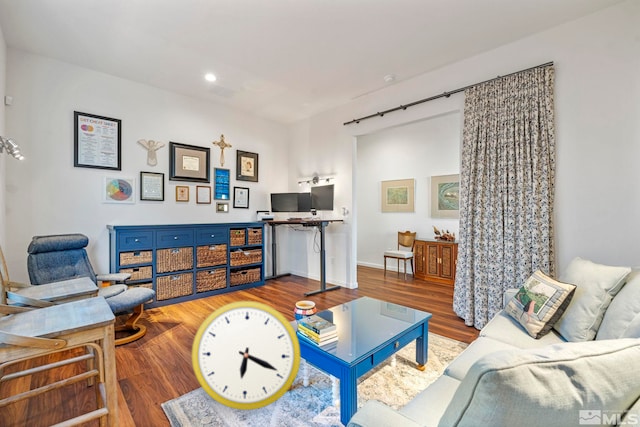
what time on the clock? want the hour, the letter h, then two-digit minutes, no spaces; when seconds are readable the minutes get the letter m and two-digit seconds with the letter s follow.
6h19
